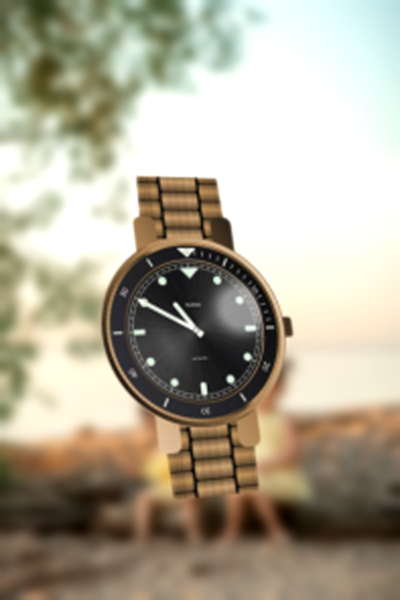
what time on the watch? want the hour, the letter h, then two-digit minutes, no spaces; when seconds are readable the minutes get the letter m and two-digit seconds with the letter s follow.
10h50
